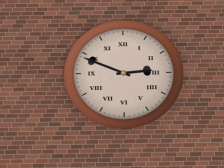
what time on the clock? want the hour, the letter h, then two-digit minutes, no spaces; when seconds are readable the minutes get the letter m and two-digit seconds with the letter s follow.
2h49
